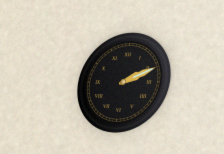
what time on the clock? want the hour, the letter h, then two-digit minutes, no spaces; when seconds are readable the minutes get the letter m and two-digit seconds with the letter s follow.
2h11
